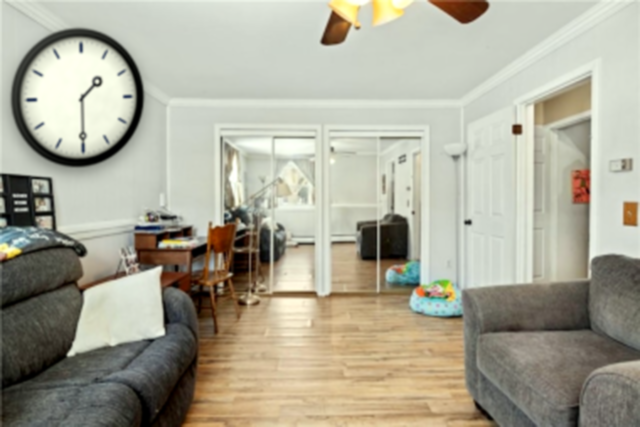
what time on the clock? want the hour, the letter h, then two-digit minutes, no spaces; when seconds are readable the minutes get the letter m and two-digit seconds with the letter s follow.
1h30
